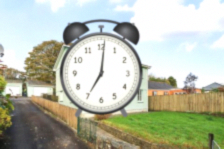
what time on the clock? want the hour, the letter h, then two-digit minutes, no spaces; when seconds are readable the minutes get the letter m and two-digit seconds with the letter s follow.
7h01
